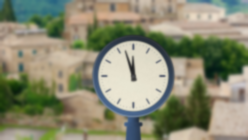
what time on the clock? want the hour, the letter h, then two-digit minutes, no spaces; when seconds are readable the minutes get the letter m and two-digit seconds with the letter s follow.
11h57
